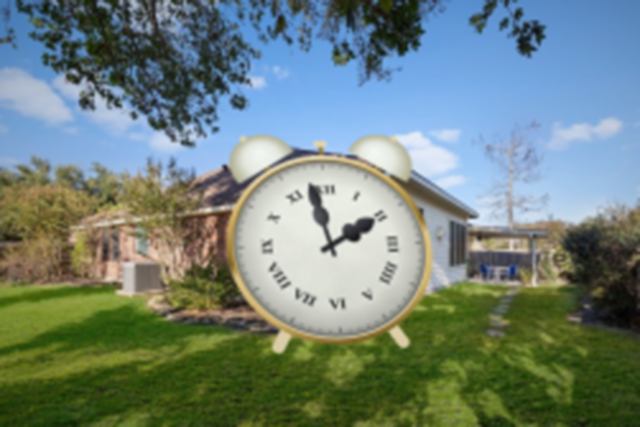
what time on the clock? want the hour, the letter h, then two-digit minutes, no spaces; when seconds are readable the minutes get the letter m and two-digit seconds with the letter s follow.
1h58
